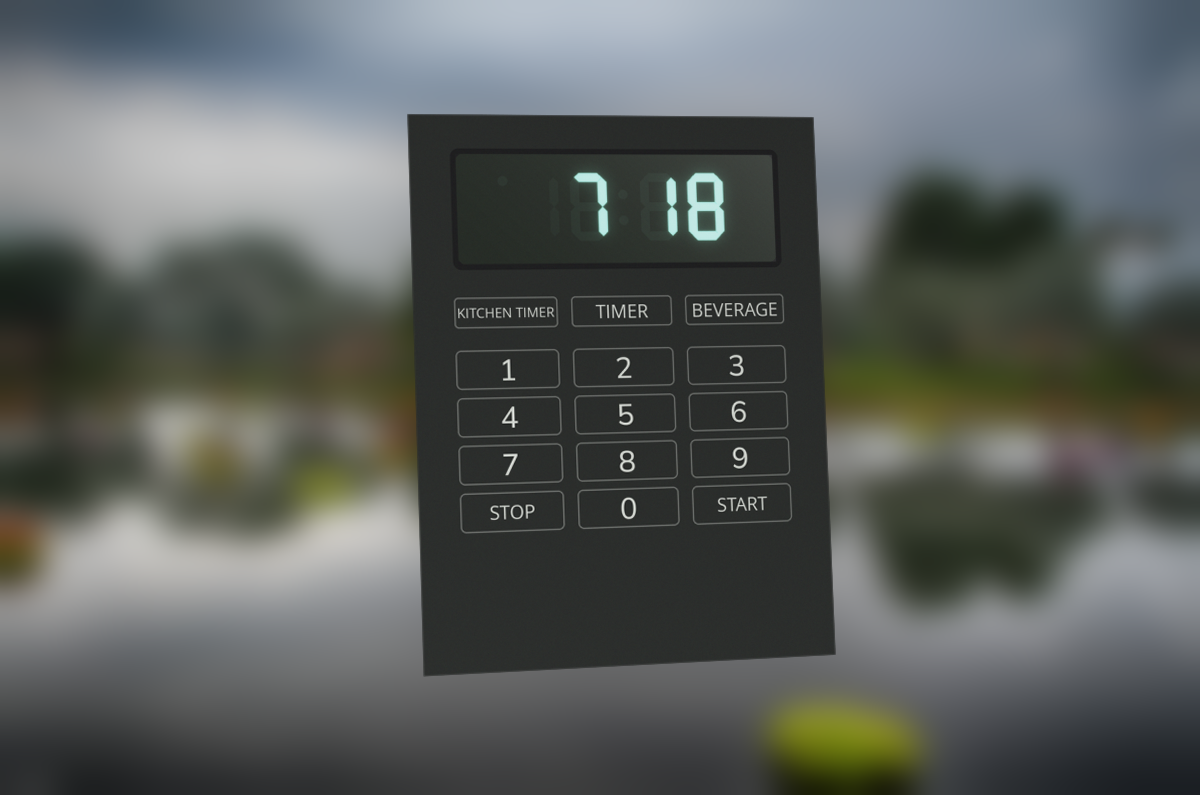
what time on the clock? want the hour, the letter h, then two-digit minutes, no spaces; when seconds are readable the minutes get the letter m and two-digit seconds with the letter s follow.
7h18
